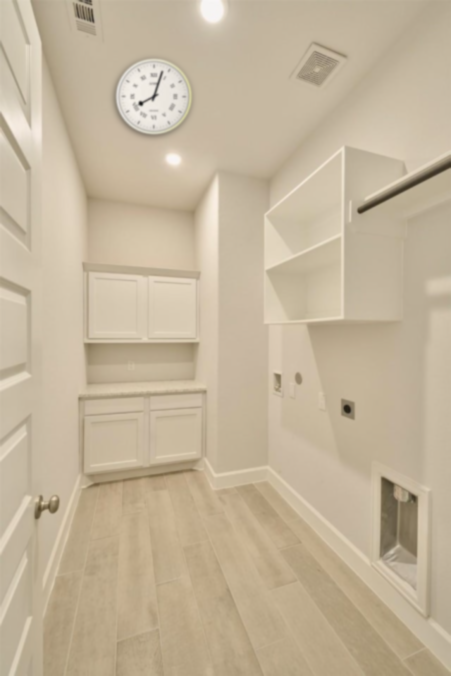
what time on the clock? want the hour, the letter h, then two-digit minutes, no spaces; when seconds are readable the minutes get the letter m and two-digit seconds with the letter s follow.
8h03
